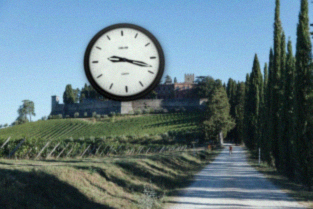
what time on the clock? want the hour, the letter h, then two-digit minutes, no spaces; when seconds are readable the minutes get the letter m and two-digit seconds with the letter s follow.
9h18
